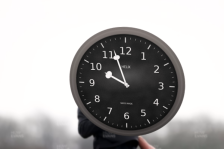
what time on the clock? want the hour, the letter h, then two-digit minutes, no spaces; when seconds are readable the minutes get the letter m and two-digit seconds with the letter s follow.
9h57
